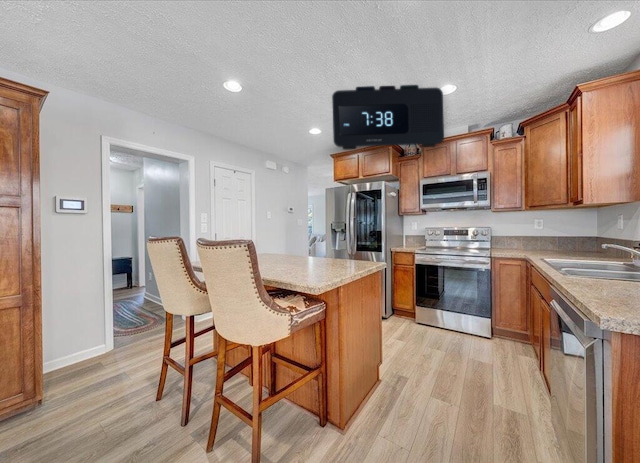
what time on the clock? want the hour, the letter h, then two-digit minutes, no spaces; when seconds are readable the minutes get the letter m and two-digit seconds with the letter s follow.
7h38
